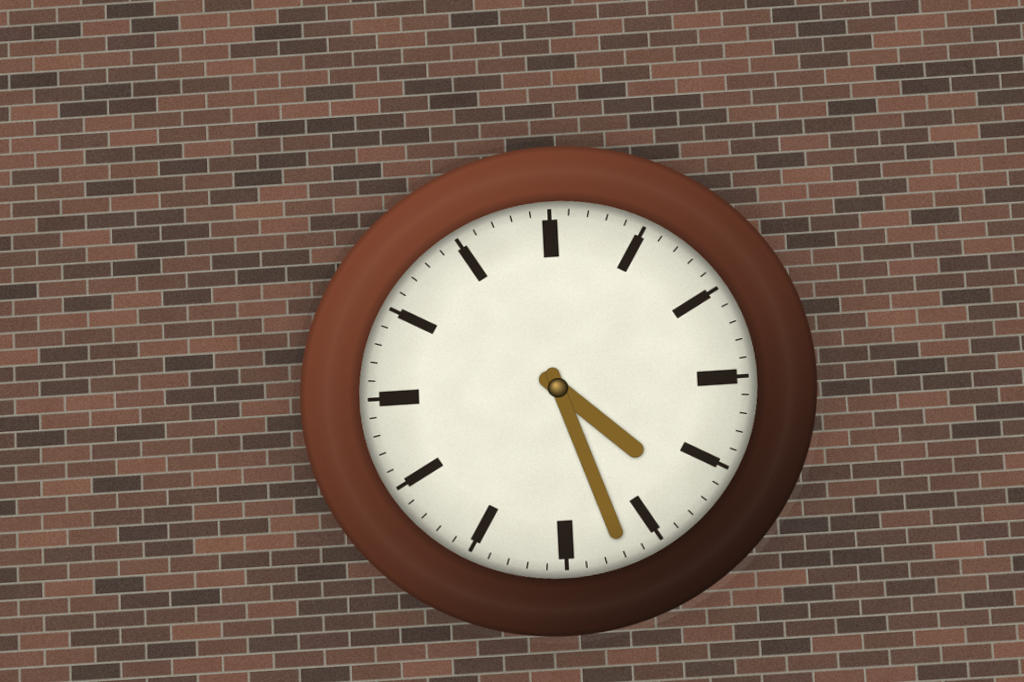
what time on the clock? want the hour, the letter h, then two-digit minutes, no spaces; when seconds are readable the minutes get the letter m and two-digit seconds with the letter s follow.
4h27
